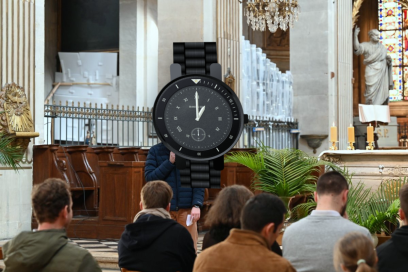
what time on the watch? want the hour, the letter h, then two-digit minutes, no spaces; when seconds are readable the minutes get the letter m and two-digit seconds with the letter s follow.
1h00
